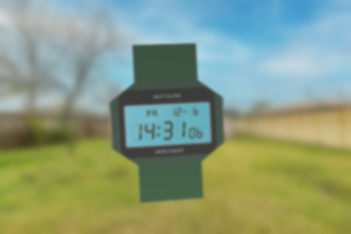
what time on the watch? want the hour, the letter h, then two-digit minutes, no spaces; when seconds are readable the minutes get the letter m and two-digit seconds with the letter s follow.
14h31
